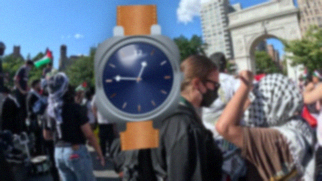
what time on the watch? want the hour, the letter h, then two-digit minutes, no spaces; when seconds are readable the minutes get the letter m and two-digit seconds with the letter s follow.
12h46
